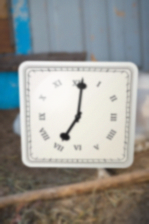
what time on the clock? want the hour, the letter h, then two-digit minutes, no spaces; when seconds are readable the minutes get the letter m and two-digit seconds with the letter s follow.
7h01
